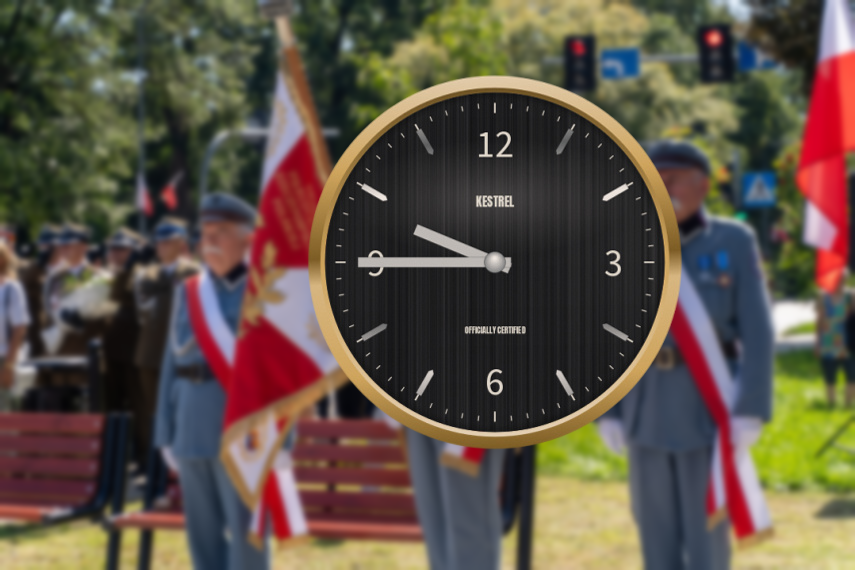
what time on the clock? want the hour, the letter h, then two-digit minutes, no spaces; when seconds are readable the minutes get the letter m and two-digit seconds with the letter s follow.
9h45
